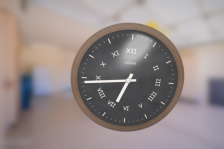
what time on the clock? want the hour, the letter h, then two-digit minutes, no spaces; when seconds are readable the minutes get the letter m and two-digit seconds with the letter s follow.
6h44
